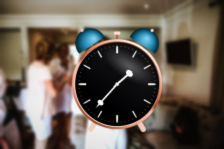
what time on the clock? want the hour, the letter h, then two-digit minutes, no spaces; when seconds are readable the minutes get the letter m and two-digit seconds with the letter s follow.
1h37
